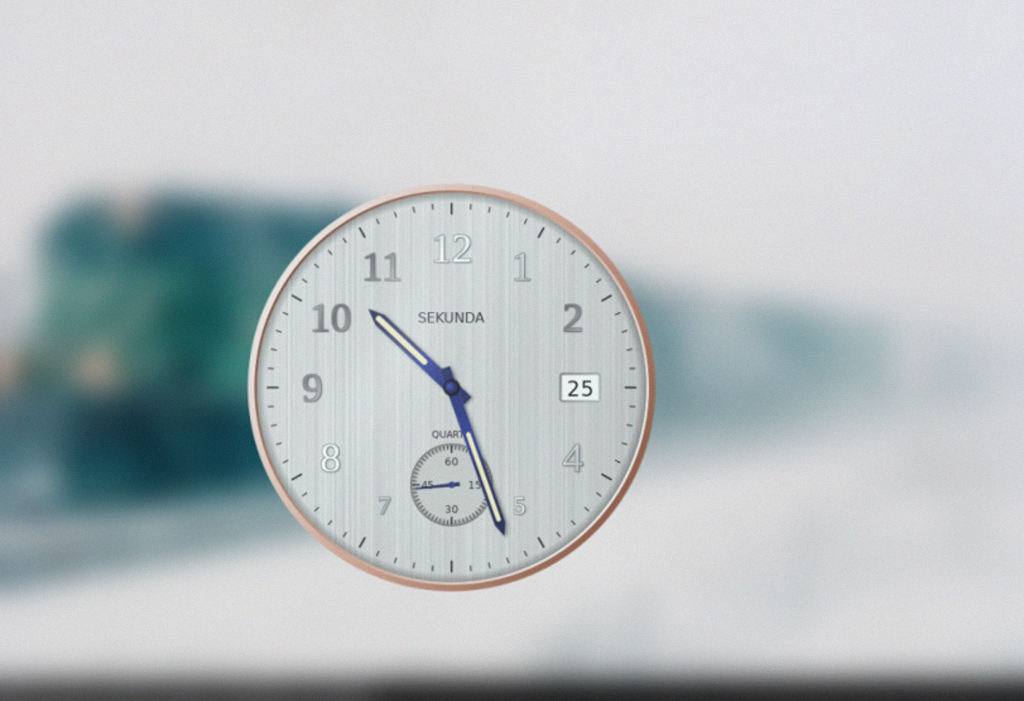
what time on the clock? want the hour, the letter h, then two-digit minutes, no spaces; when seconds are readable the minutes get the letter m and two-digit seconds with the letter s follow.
10h26m44s
